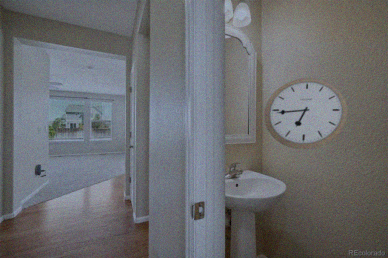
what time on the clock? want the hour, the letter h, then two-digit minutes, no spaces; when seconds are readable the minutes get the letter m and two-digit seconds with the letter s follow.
6h44
